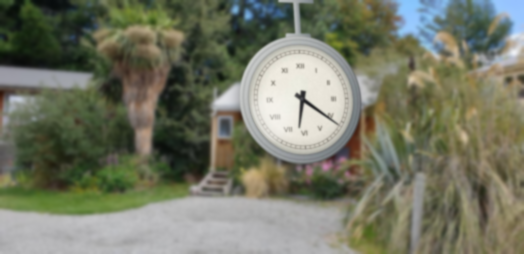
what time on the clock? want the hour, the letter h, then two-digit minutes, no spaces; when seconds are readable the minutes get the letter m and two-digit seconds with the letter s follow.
6h21
